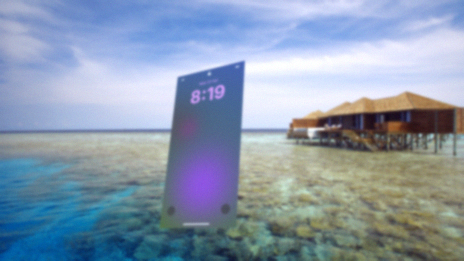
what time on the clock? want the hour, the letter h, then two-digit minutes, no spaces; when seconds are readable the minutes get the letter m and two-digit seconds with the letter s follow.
8h19
